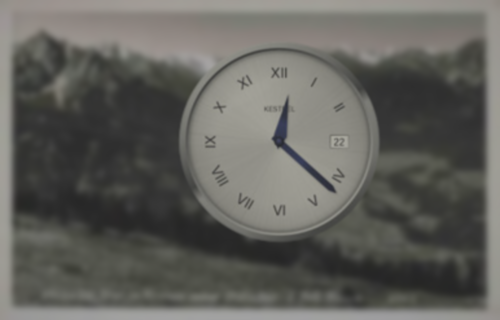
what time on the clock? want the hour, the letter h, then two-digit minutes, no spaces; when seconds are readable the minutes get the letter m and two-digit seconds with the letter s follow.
12h22
